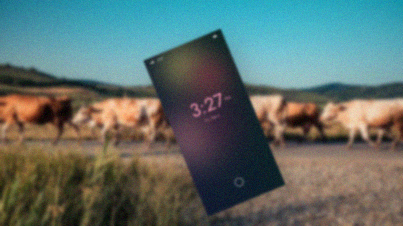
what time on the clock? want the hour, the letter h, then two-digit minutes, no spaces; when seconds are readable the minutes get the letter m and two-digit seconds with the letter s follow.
3h27
